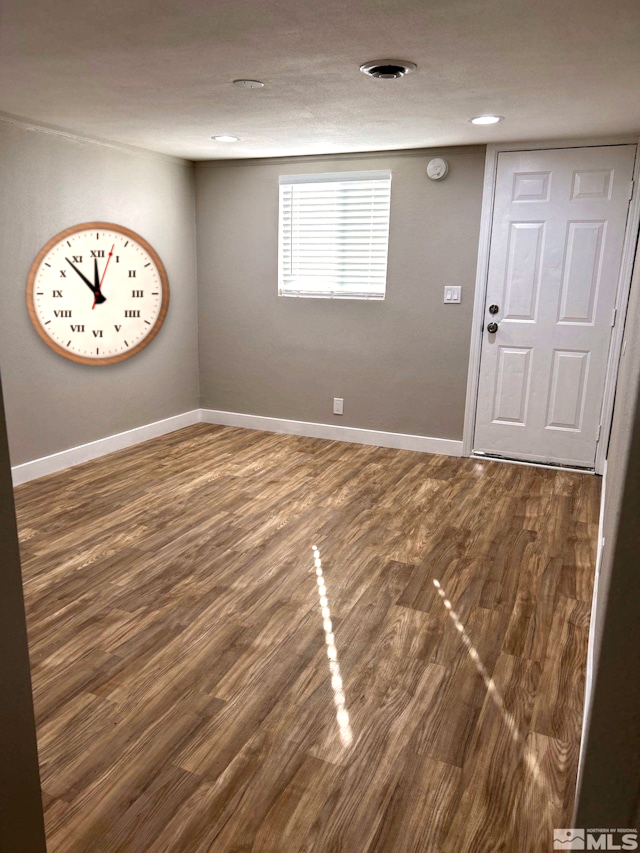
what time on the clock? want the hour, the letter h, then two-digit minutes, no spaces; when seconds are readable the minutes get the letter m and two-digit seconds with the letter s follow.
11h53m03s
